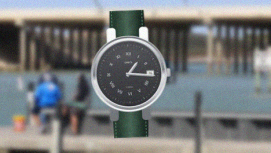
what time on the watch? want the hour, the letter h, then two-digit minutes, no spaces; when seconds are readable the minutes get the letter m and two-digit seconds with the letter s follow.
1h16
